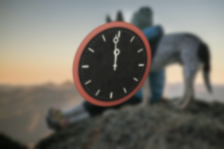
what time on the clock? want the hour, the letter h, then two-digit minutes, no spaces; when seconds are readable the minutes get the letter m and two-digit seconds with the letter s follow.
11h59
